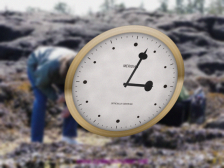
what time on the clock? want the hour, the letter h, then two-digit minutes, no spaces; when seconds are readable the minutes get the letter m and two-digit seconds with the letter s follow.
3h03
